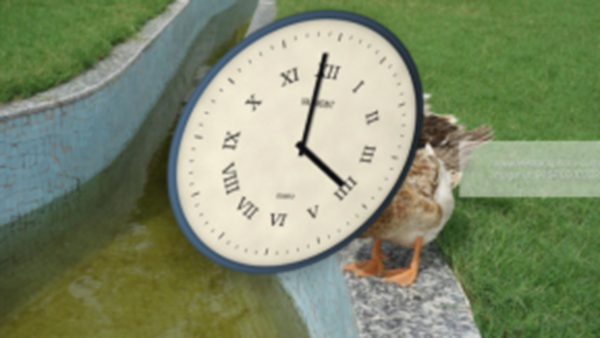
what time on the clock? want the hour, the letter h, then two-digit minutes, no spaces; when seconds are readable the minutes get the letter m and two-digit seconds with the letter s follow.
3h59
